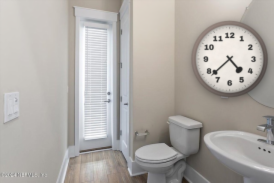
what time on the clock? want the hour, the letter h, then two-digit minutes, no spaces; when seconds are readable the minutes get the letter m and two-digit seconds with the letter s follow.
4h38
